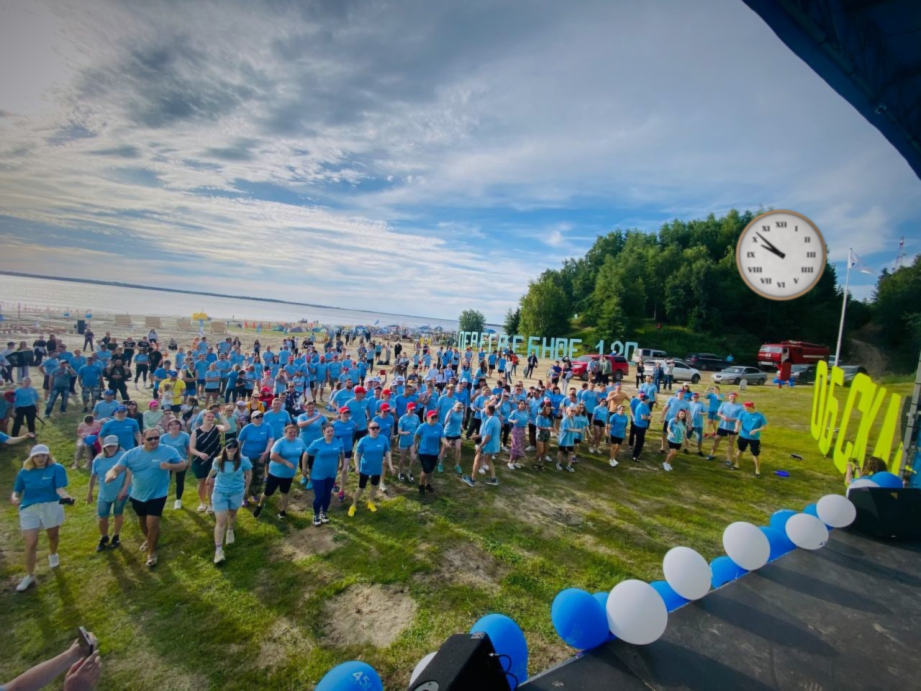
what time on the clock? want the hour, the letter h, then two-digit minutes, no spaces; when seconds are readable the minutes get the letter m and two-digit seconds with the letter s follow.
9h52
